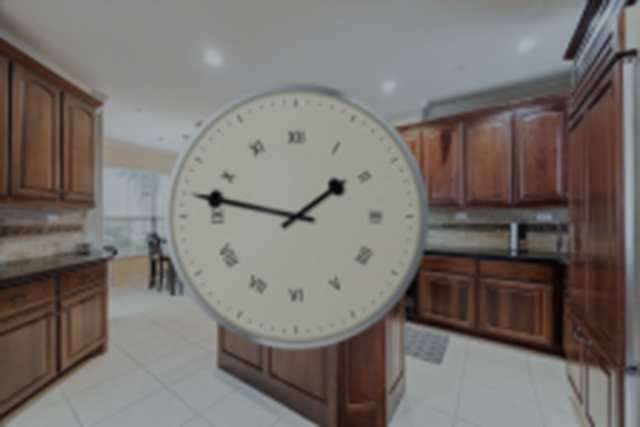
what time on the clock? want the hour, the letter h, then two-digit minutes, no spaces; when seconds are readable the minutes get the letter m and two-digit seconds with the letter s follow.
1h47
